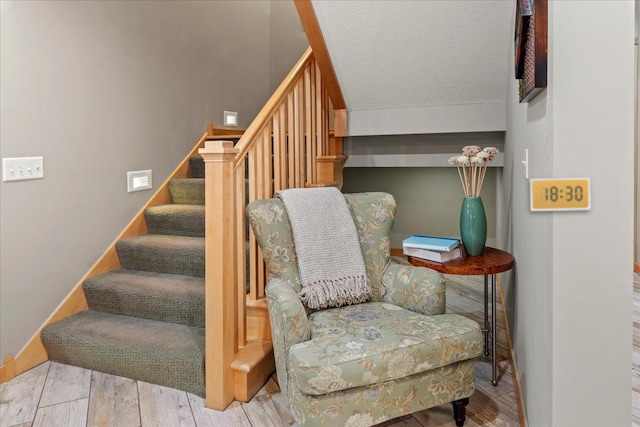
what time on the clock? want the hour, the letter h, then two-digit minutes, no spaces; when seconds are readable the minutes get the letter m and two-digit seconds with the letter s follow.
18h30
